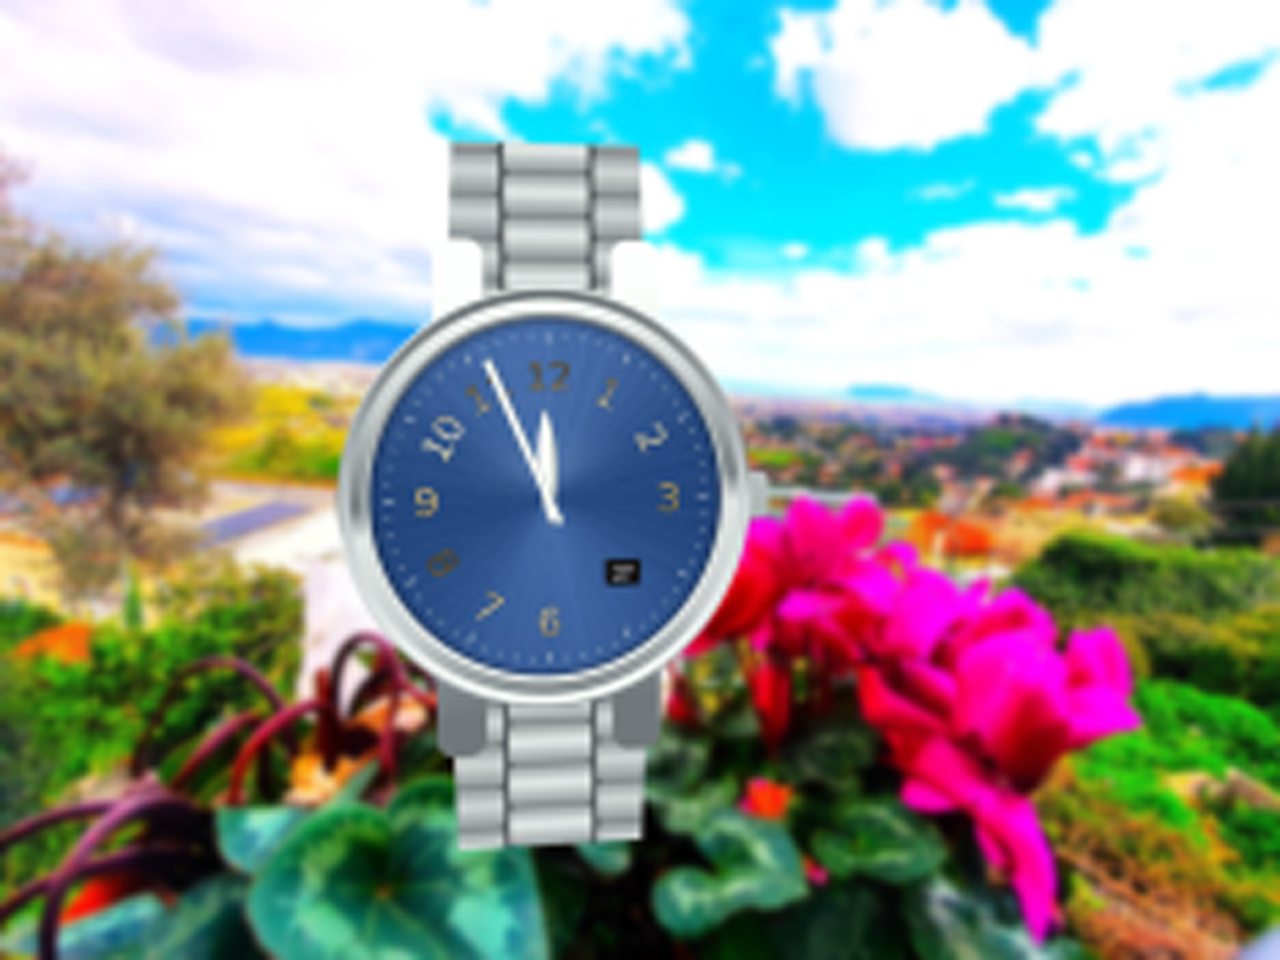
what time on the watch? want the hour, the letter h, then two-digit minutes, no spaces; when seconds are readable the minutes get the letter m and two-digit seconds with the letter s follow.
11h56
